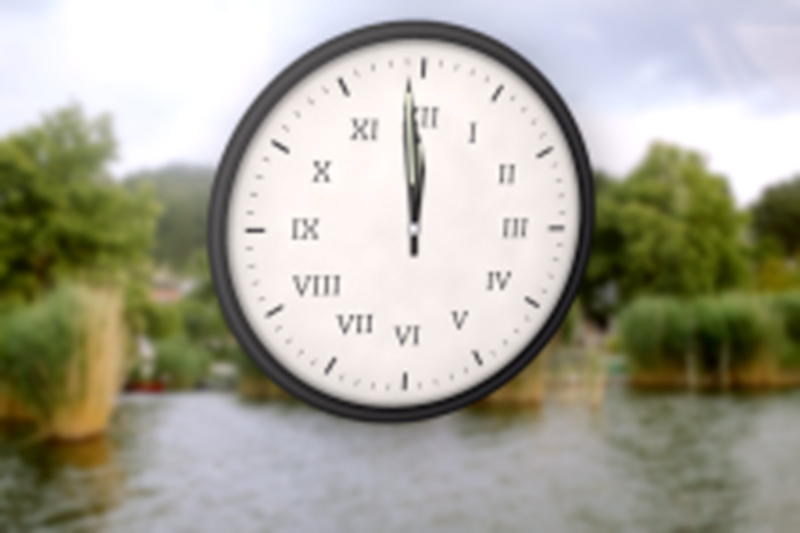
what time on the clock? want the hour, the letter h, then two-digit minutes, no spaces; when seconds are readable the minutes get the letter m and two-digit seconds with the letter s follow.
11h59
